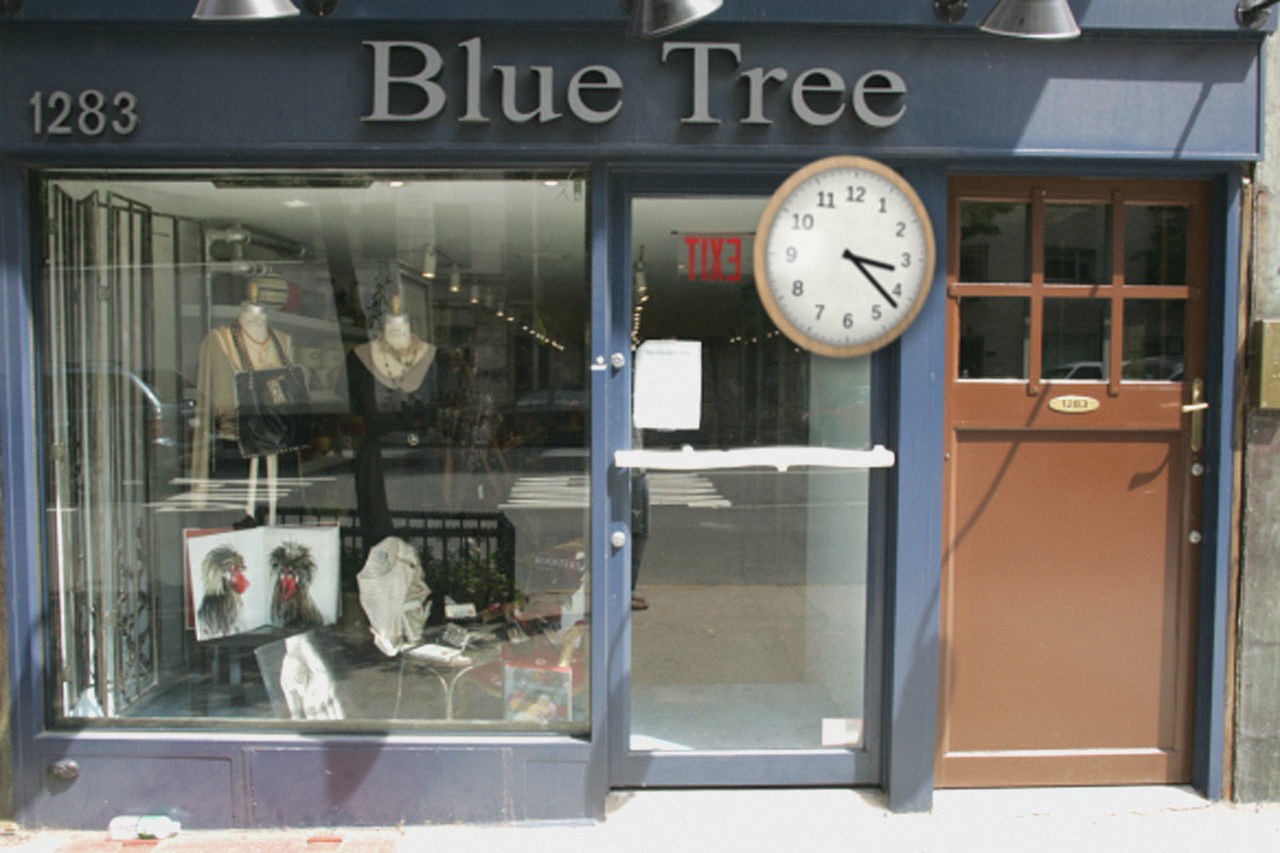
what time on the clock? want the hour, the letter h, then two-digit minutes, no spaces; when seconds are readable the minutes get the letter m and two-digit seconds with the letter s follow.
3h22
